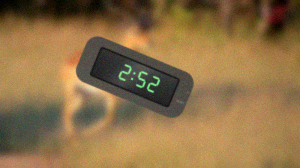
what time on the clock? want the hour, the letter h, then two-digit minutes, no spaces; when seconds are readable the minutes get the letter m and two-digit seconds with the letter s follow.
2h52
